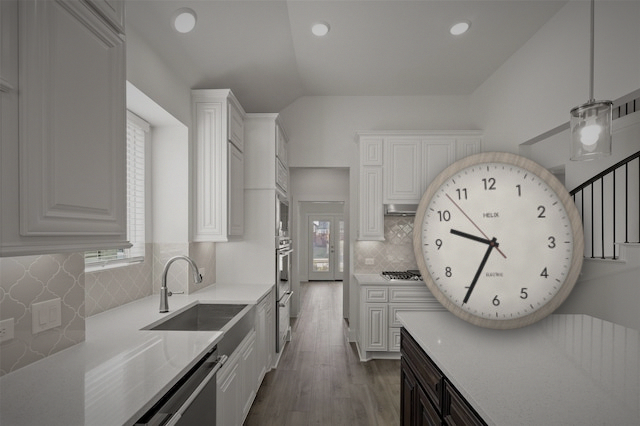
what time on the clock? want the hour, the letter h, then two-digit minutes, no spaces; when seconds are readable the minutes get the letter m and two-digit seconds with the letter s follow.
9h34m53s
